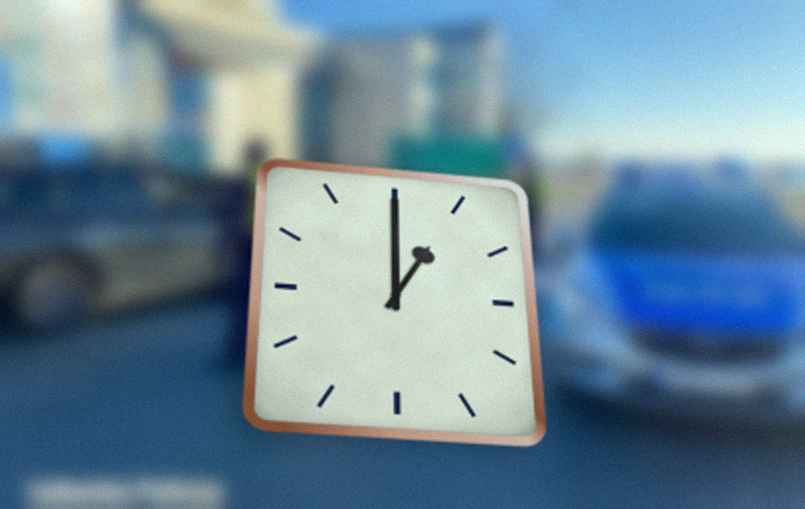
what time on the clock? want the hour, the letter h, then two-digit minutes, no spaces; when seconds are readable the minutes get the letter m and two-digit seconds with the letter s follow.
1h00
